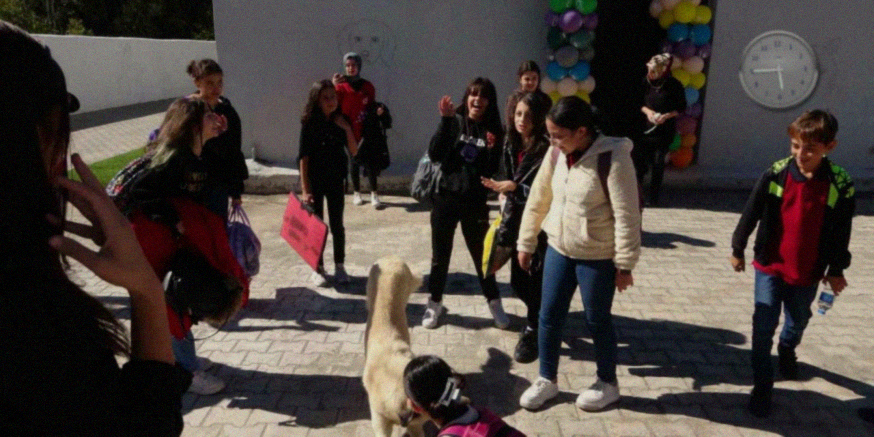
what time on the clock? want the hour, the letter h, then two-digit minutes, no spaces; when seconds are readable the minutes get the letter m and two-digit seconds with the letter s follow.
5h45
